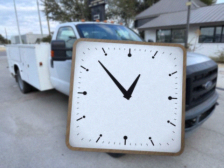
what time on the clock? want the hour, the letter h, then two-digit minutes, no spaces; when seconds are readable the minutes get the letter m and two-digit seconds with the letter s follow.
12h53
